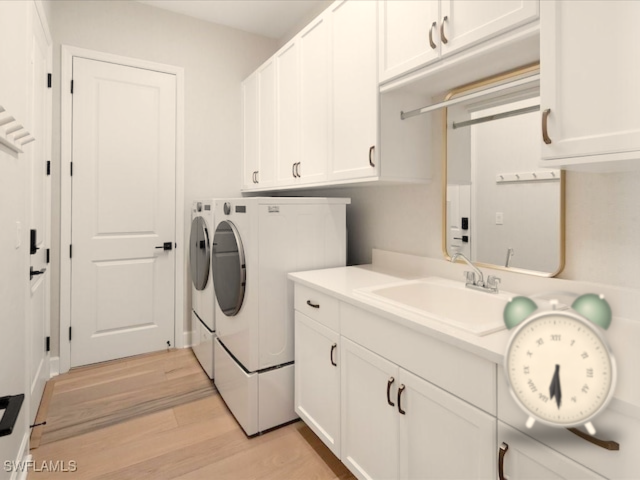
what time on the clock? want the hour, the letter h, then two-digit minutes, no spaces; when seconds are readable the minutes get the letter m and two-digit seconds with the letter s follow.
6h30
